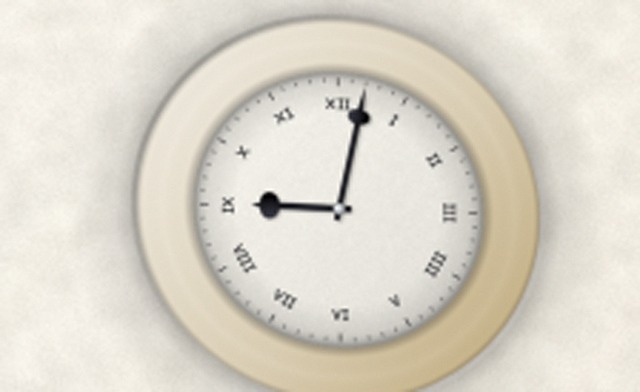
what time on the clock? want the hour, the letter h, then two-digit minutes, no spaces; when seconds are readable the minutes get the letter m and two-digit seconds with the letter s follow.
9h02
